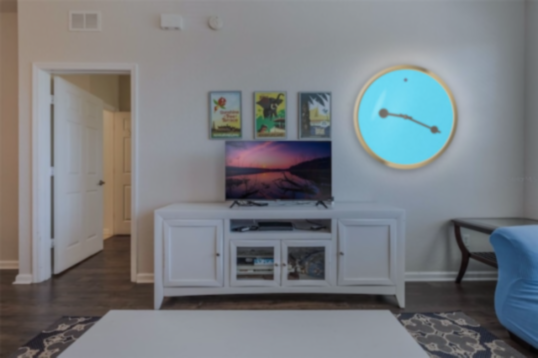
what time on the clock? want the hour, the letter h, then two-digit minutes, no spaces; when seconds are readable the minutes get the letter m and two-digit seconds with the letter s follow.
9h19
